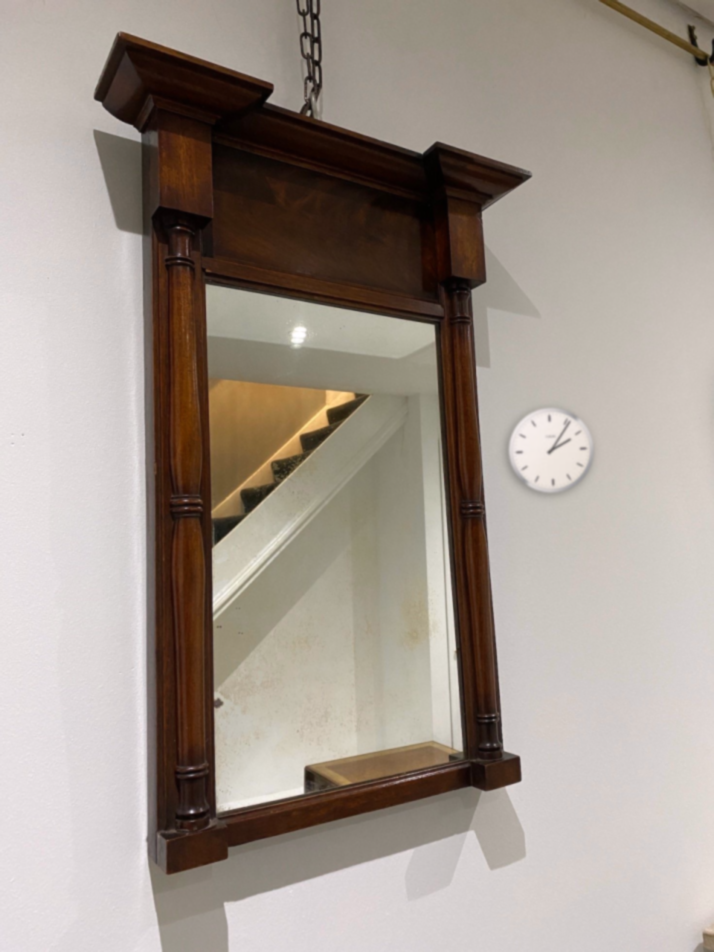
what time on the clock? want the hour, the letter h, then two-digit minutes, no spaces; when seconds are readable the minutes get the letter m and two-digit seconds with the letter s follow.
2h06
